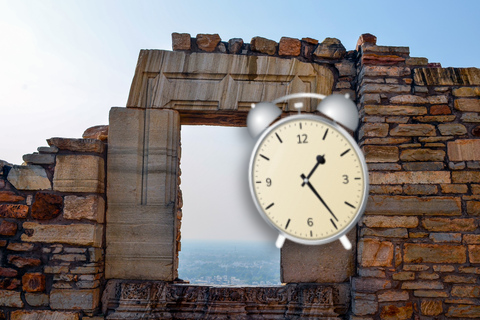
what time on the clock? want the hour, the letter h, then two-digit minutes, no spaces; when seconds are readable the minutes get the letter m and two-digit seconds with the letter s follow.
1h24
